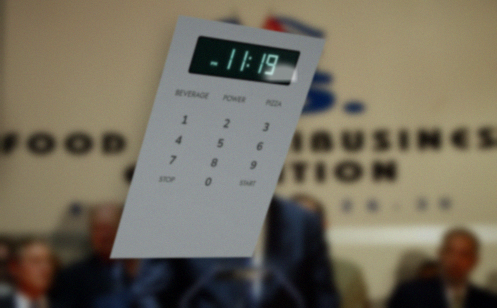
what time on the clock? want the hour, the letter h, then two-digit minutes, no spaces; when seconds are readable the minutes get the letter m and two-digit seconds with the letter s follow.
11h19
